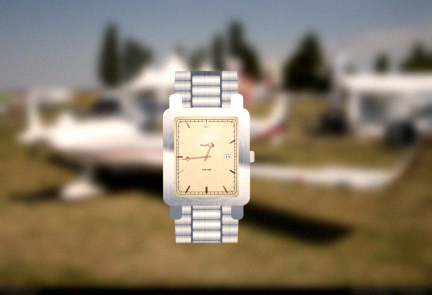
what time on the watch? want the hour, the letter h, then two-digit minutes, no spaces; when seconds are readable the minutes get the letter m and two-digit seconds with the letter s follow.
12h44
